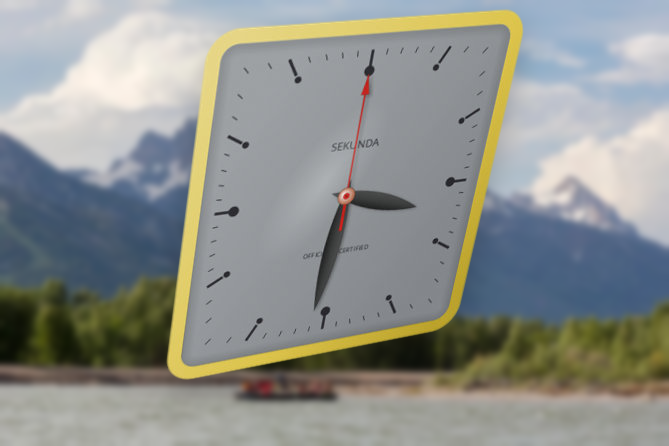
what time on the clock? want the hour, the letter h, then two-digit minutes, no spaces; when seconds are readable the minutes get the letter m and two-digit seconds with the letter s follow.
3h31m00s
